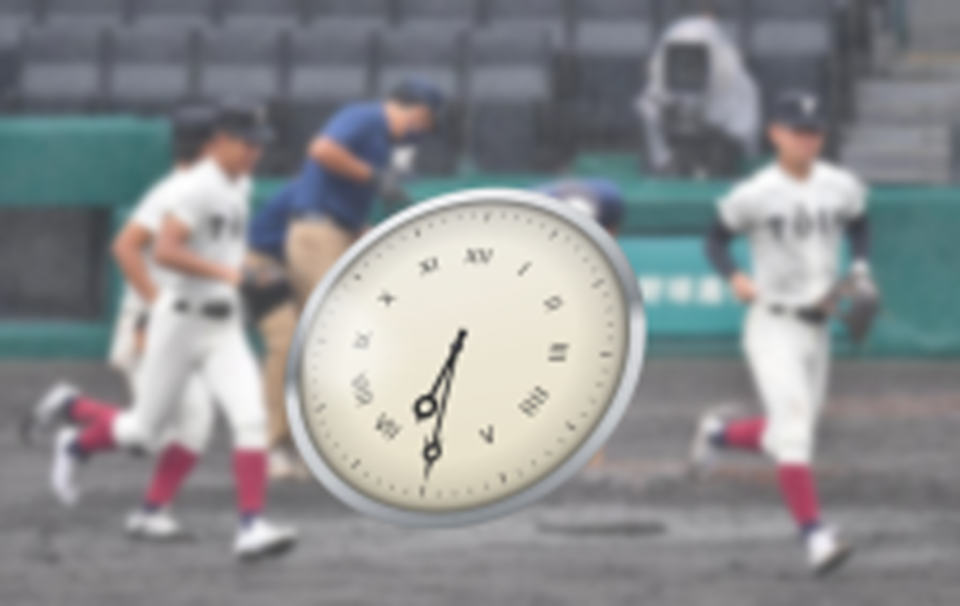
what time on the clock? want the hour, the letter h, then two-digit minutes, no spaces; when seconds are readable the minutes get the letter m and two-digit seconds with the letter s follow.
6h30
